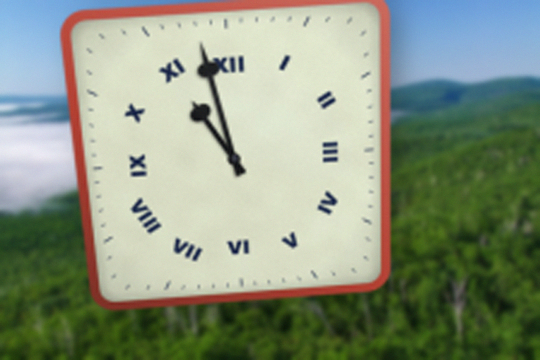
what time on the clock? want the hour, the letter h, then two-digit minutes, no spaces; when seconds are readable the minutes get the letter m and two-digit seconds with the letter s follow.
10h58
